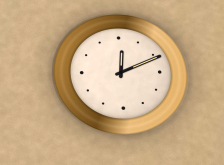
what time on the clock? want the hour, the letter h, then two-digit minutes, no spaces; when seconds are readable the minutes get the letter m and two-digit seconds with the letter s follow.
12h11
